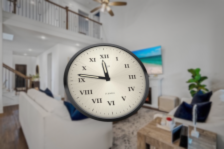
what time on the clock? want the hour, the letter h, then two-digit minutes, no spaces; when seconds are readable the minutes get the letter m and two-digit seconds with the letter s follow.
11h47
